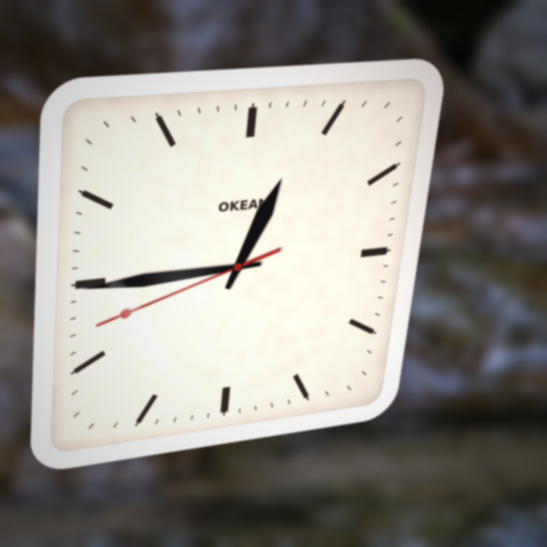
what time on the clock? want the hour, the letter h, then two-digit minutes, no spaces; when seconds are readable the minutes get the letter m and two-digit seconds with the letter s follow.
12h44m42s
